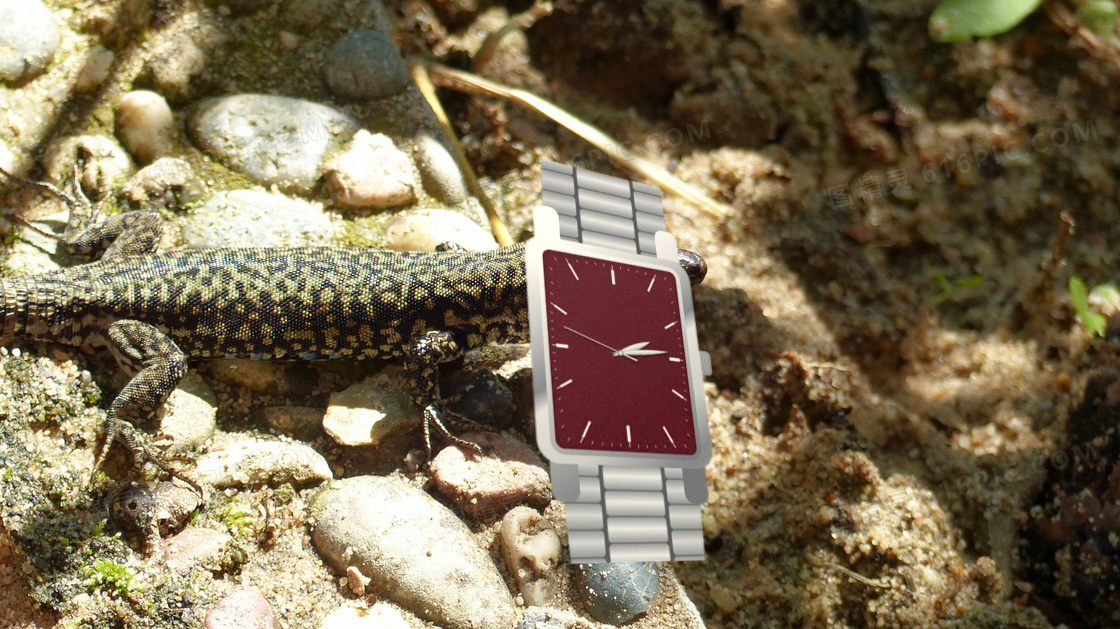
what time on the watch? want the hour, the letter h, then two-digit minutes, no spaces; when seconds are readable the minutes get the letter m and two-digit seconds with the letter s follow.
2h13m48s
